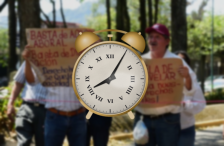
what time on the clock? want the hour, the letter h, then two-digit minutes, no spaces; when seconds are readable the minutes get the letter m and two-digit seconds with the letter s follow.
8h05
